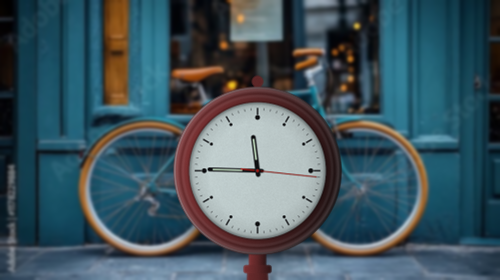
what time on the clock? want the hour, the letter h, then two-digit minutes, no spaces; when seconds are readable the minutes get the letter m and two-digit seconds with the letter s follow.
11h45m16s
